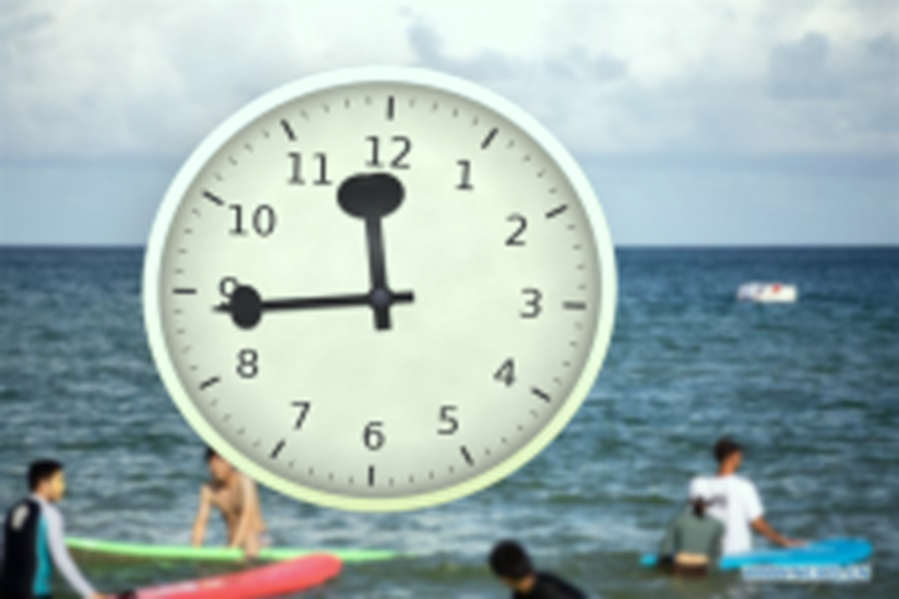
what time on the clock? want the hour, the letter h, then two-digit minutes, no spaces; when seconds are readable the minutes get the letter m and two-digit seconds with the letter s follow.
11h44
